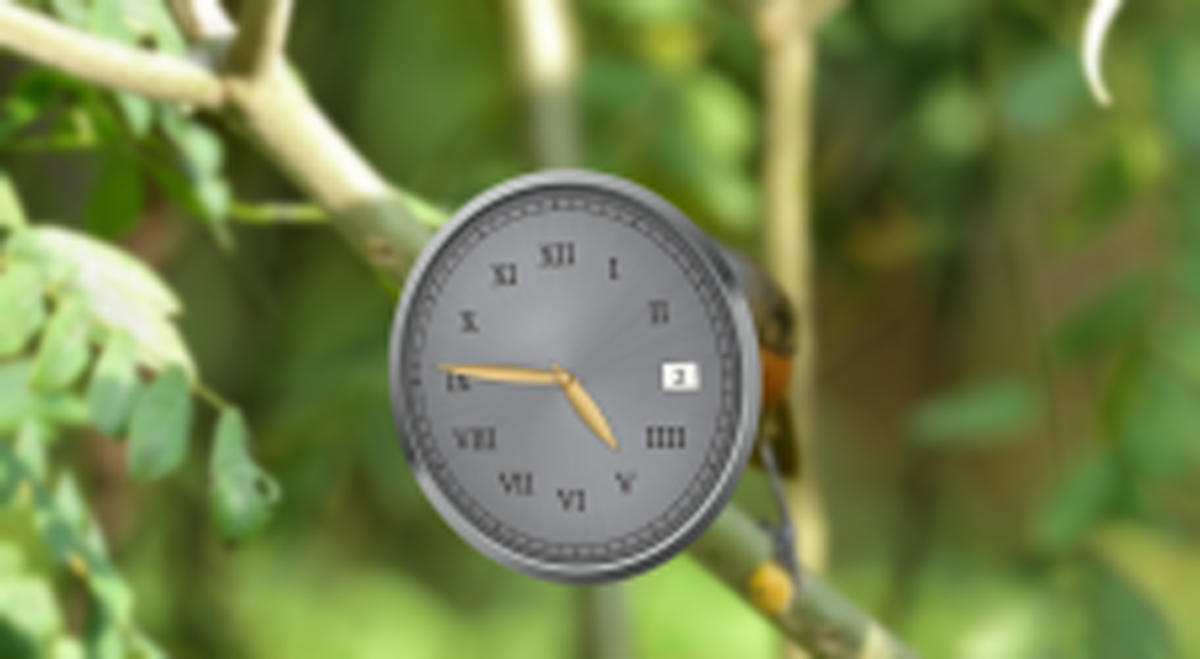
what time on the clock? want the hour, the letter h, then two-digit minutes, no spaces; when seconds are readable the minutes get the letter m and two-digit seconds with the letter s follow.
4h46
